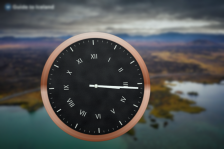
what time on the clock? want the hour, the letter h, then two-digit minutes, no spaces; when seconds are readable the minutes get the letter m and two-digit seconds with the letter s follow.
3h16
